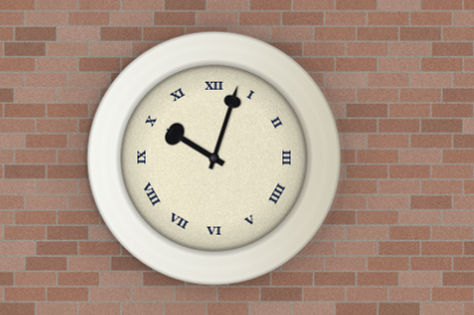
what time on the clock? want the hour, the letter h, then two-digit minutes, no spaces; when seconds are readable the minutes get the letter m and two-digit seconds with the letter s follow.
10h03
